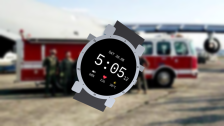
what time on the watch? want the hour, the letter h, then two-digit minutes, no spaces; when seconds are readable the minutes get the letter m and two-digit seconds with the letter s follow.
5h05
